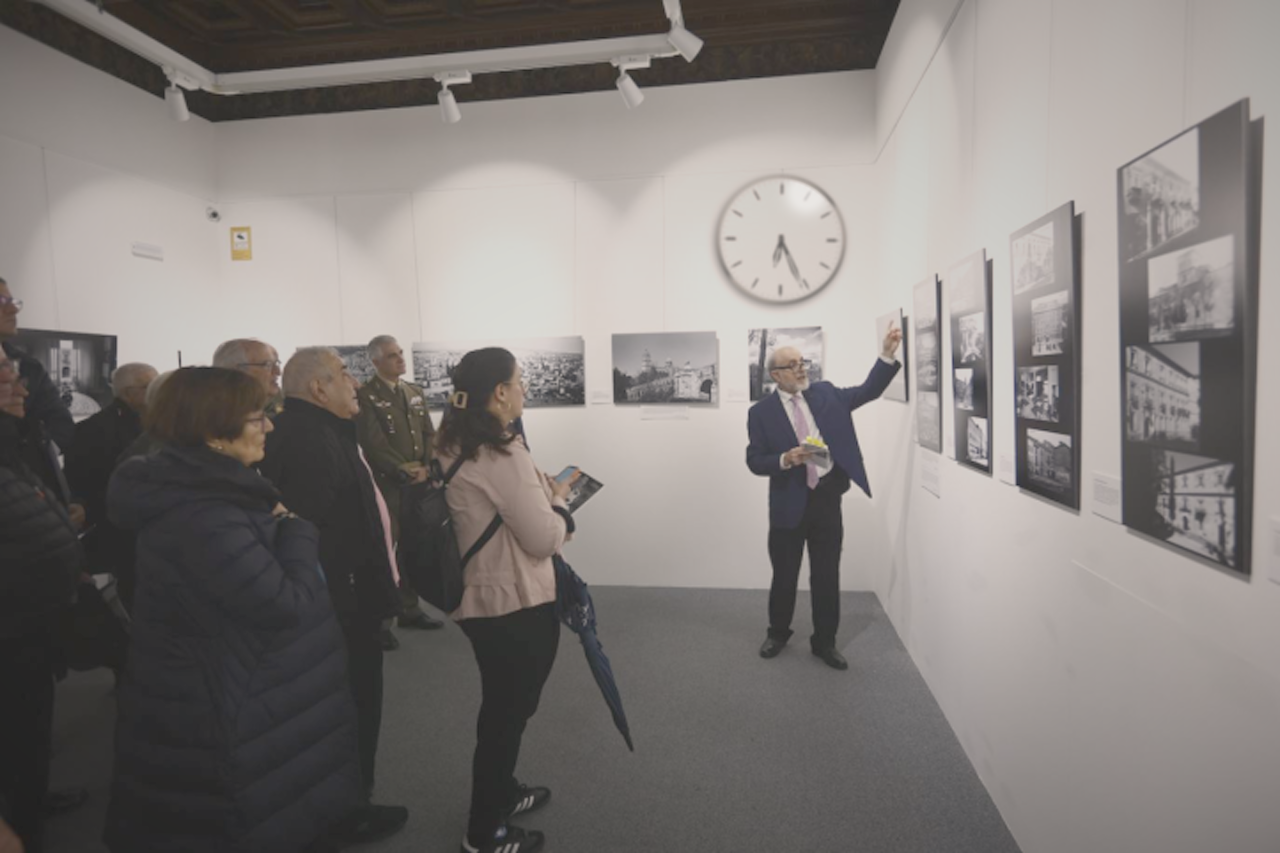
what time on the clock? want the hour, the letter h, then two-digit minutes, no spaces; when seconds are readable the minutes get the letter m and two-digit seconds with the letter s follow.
6h26
